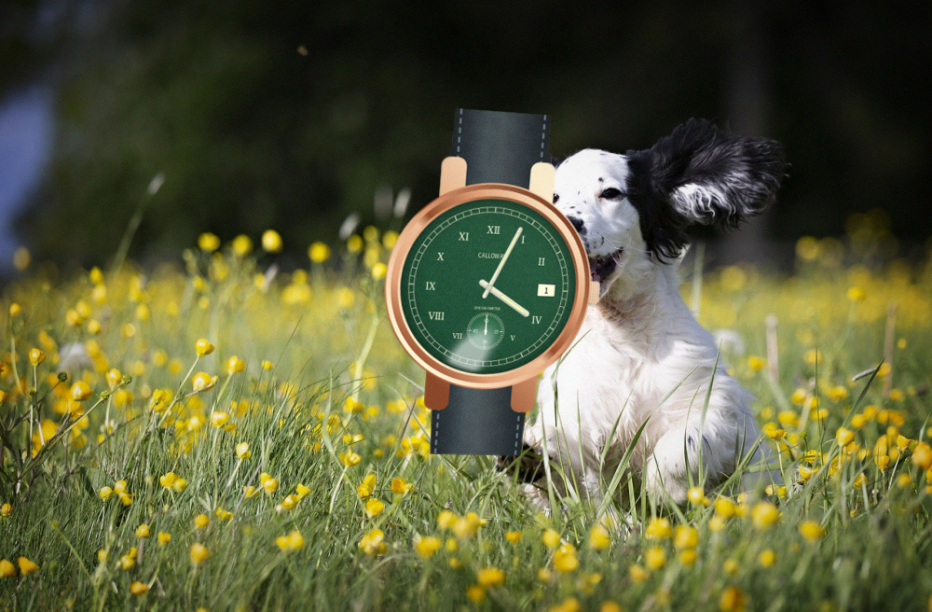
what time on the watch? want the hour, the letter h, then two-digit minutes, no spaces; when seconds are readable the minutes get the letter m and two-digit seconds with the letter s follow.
4h04
